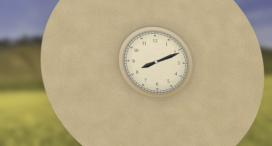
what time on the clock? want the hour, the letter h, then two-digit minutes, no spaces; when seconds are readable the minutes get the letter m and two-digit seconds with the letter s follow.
8h11
